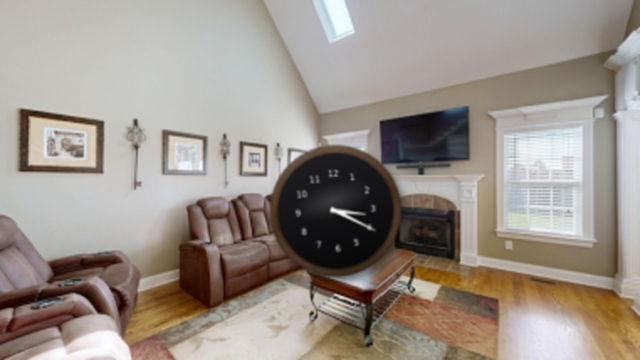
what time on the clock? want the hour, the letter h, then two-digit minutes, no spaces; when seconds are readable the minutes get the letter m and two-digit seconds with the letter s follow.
3h20
